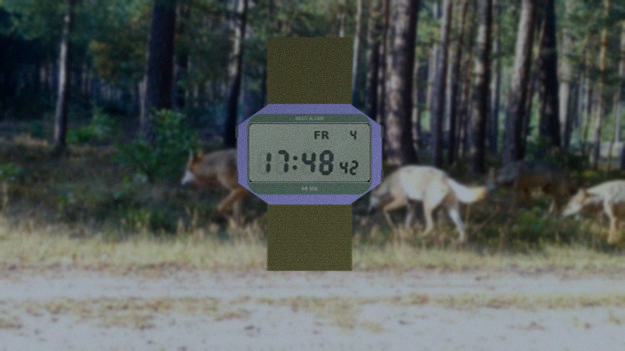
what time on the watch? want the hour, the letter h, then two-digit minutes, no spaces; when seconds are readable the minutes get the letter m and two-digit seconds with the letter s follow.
17h48m42s
